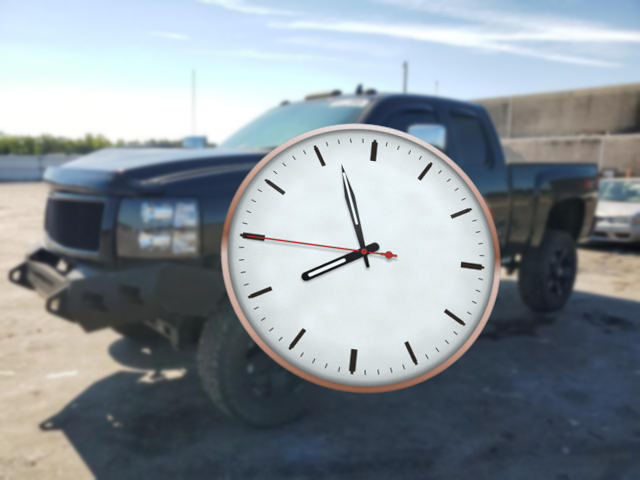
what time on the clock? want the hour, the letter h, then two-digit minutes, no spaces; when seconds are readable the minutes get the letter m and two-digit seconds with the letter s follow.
7h56m45s
